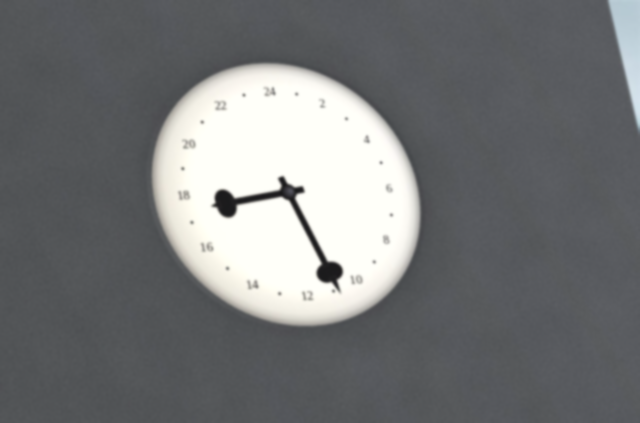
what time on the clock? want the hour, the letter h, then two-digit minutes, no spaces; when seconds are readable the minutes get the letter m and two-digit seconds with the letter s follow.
17h27
